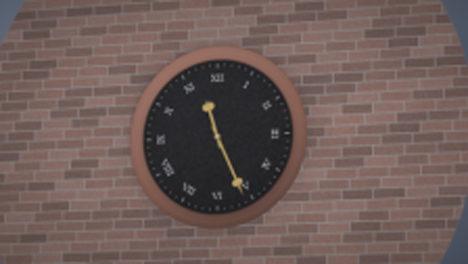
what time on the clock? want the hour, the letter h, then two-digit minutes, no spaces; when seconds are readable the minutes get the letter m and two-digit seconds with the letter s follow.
11h26
